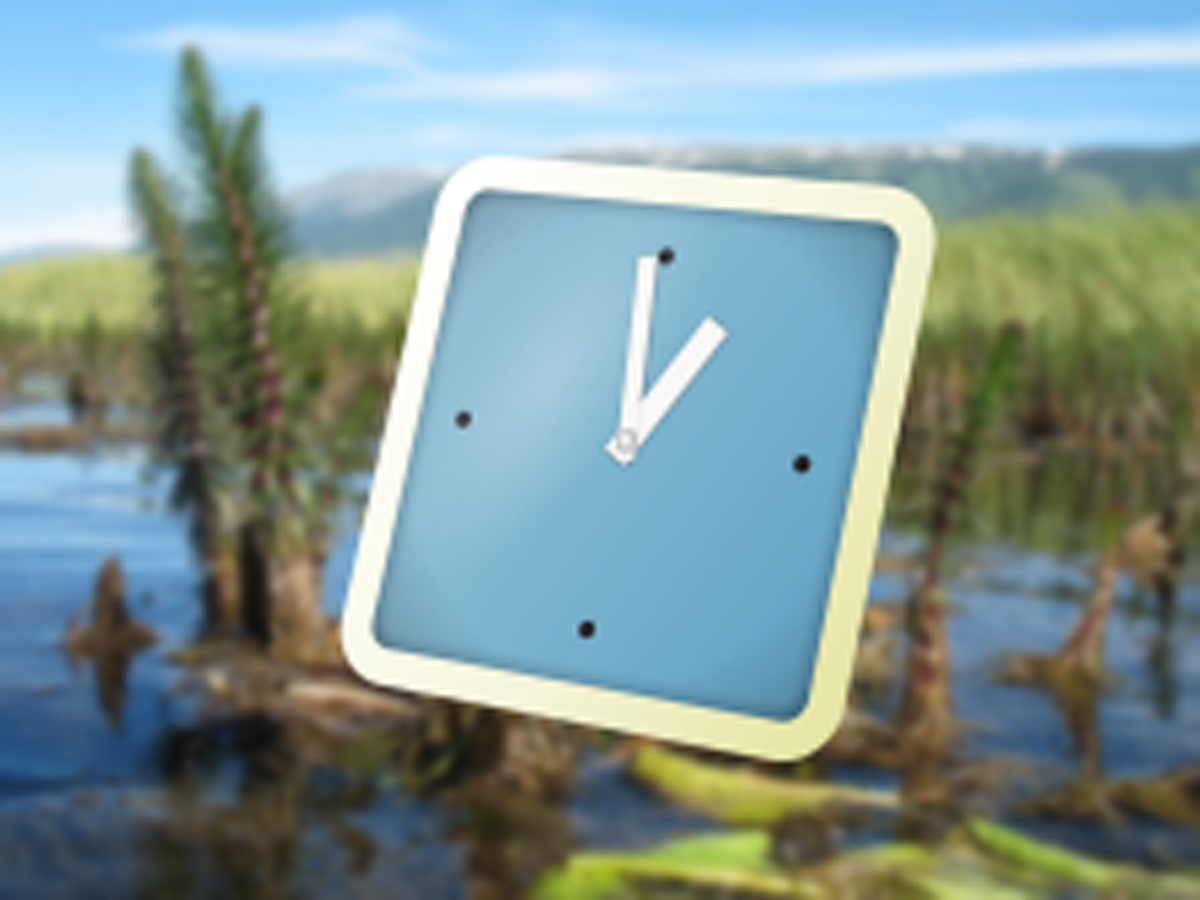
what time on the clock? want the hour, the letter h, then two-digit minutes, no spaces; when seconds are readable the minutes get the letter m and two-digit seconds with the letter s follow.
12h59
